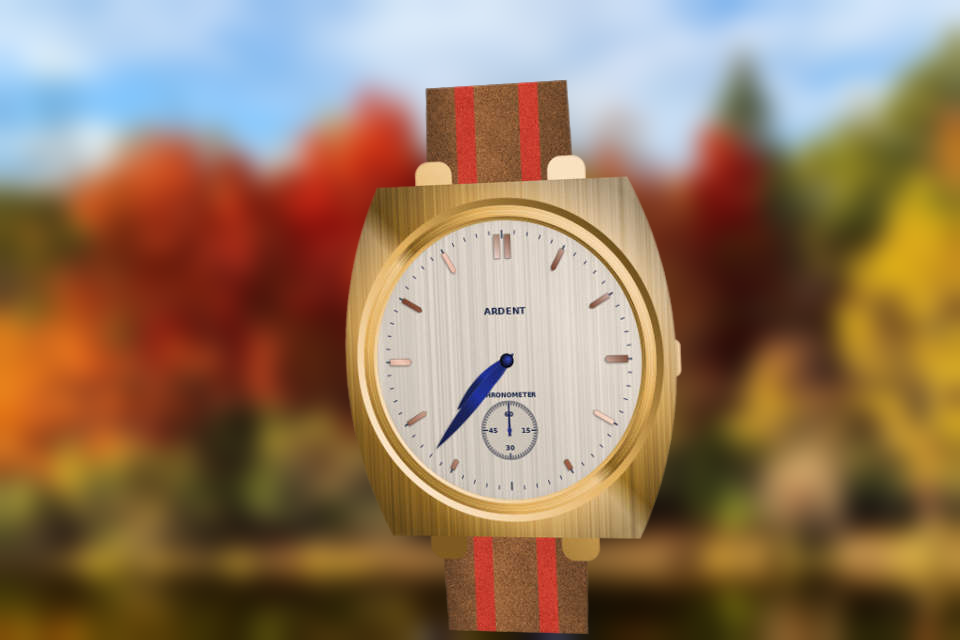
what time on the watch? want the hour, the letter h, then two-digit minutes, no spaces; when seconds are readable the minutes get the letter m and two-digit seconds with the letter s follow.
7h37
